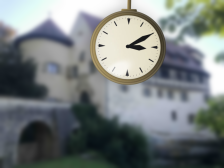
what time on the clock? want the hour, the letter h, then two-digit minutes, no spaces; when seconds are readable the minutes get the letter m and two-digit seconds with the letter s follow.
3h10
